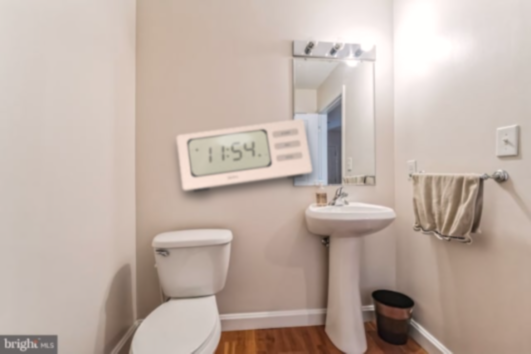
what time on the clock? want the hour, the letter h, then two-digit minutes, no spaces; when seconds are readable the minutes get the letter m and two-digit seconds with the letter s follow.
11h54
